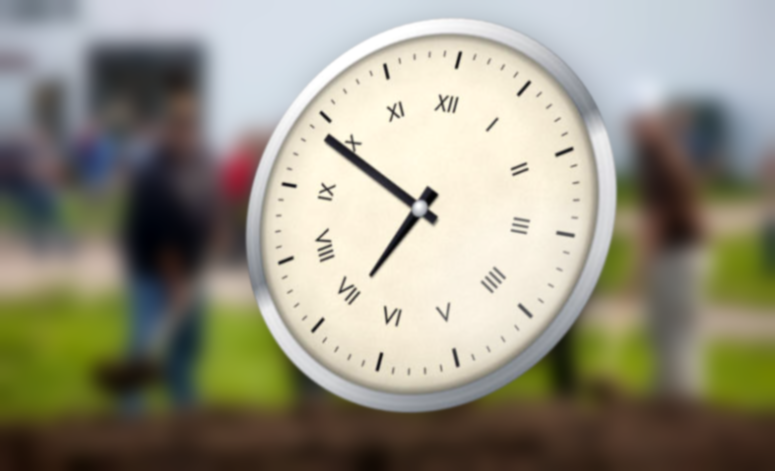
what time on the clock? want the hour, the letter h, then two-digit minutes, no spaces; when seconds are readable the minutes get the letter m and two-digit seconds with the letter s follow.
6h49
